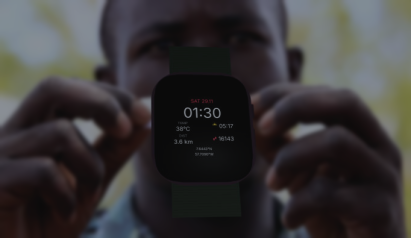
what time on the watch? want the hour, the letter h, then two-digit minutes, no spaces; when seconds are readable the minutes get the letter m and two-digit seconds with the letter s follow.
1h30
